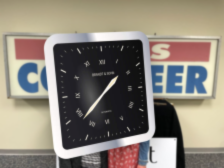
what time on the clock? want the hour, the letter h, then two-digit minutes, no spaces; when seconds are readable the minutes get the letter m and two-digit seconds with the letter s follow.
1h38
